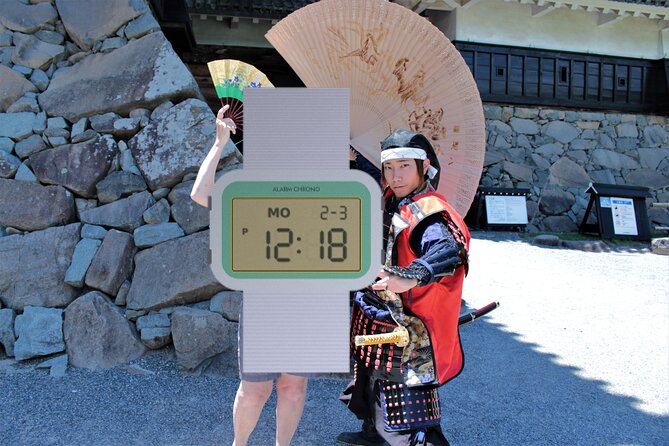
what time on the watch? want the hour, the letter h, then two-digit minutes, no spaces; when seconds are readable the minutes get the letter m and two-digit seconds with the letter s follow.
12h18
